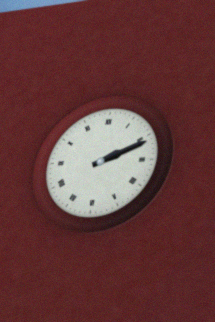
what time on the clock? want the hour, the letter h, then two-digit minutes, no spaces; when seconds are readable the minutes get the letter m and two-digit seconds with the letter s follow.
2h11
